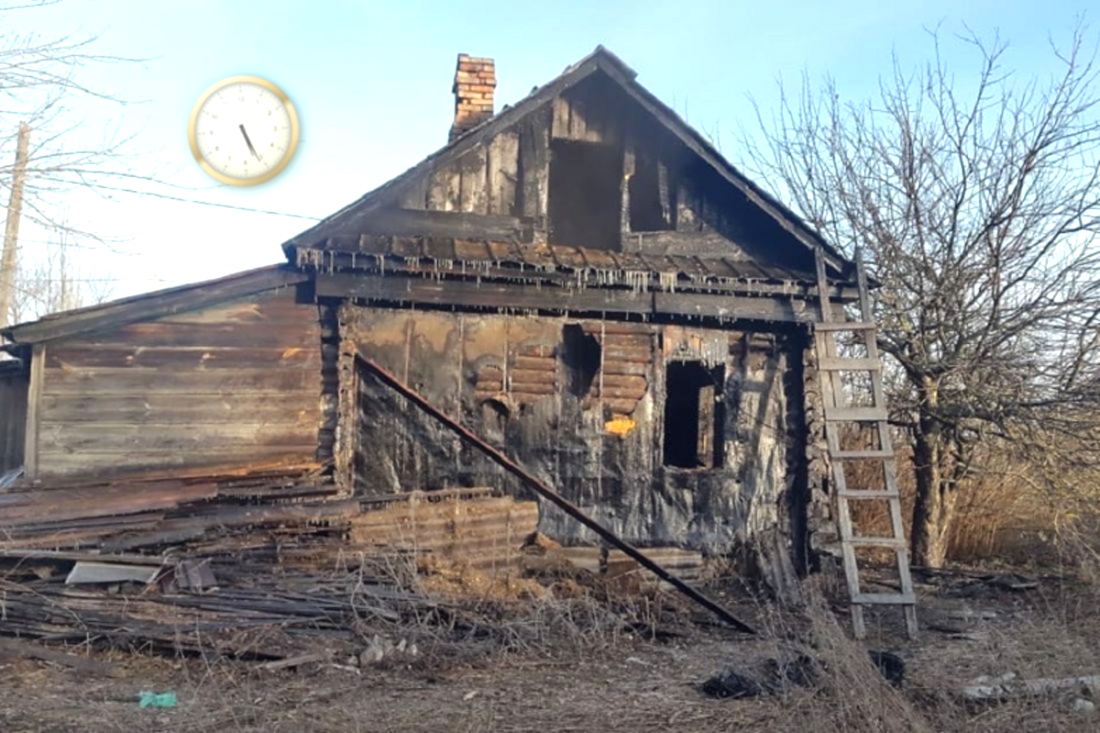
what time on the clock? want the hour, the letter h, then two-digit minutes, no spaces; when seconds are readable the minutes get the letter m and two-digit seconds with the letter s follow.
5h26
